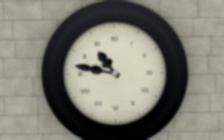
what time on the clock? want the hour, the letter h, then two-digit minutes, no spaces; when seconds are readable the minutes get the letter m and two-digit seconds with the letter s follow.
10h47
